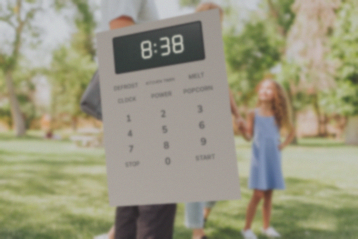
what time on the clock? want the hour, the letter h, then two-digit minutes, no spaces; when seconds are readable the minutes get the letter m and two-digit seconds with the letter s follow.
8h38
